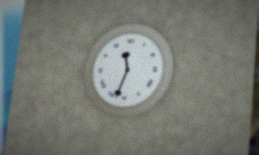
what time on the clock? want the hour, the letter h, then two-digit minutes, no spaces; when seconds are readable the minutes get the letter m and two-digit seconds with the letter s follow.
11h33
